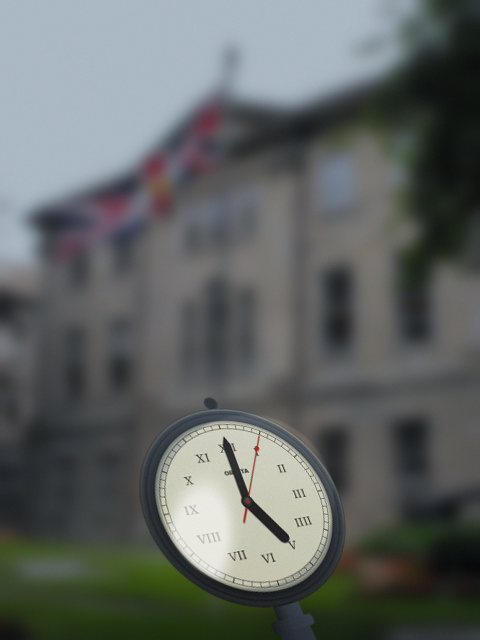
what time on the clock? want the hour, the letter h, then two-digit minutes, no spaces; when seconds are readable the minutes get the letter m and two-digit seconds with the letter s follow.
5h00m05s
